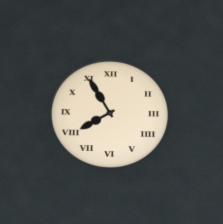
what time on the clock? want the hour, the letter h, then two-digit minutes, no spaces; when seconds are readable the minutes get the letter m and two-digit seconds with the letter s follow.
7h55
